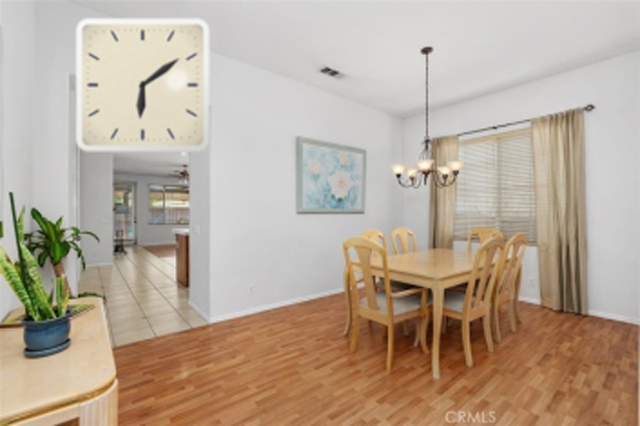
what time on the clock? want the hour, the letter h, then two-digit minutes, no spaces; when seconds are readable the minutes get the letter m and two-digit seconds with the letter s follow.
6h09
